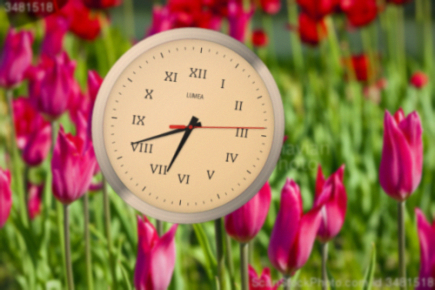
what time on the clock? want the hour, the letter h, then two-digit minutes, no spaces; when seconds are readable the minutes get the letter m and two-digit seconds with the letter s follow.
6h41m14s
